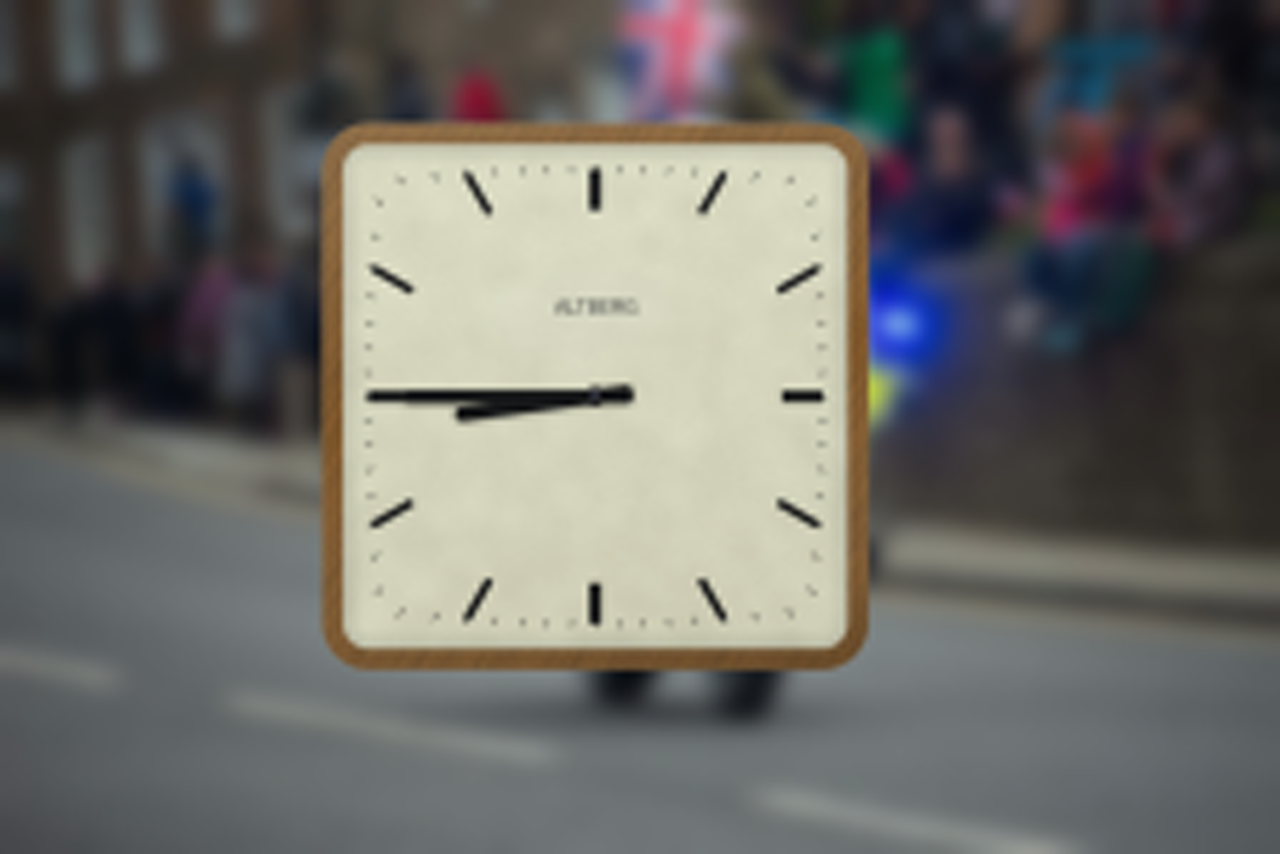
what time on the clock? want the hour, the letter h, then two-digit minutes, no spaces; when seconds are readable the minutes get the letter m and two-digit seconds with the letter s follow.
8h45
